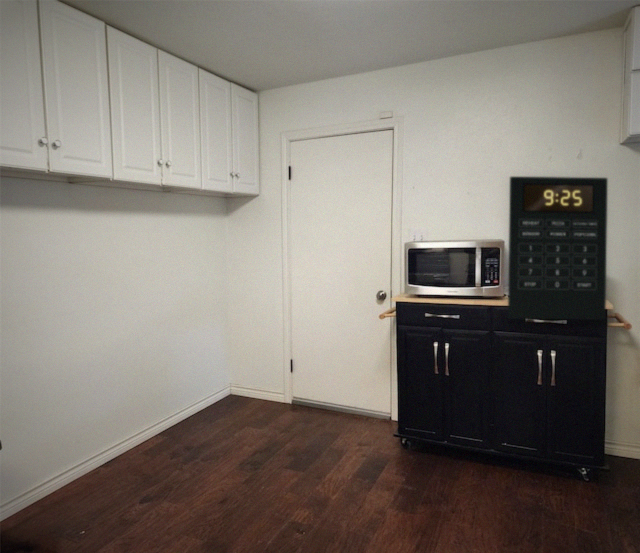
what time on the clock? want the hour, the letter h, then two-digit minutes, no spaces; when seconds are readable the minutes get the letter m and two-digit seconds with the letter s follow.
9h25
